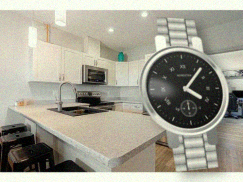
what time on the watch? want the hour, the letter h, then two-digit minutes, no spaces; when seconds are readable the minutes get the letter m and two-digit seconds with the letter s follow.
4h07
